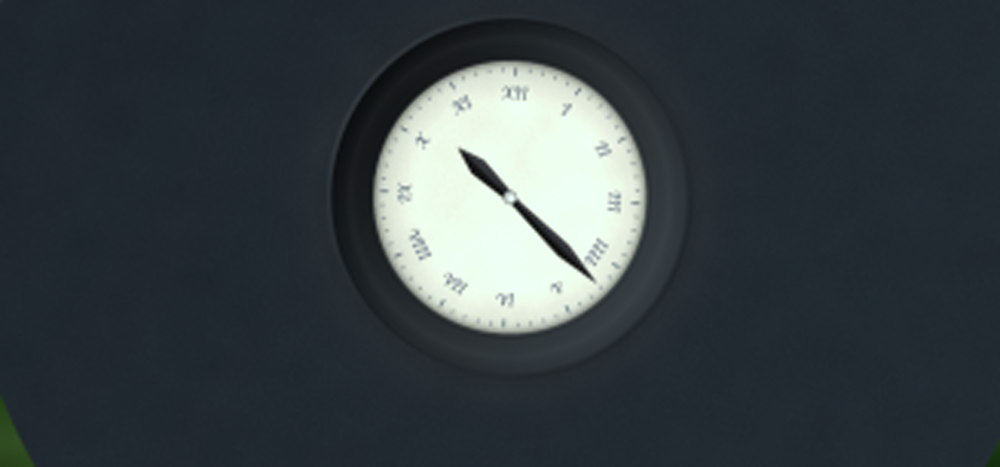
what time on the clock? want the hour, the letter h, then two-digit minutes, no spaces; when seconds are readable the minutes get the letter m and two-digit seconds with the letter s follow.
10h22
